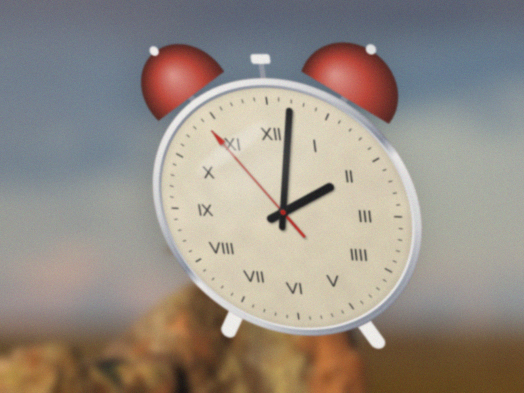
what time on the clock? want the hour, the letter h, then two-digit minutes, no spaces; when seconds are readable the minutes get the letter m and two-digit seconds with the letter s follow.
2h01m54s
